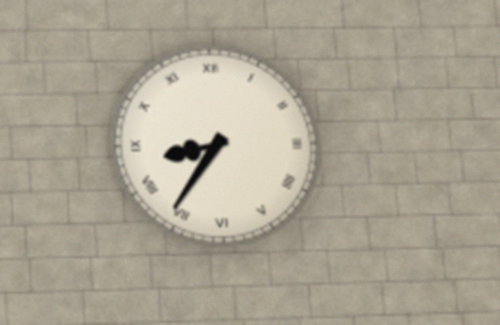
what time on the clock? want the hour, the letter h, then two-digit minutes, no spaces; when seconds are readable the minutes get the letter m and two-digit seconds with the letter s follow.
8h36
